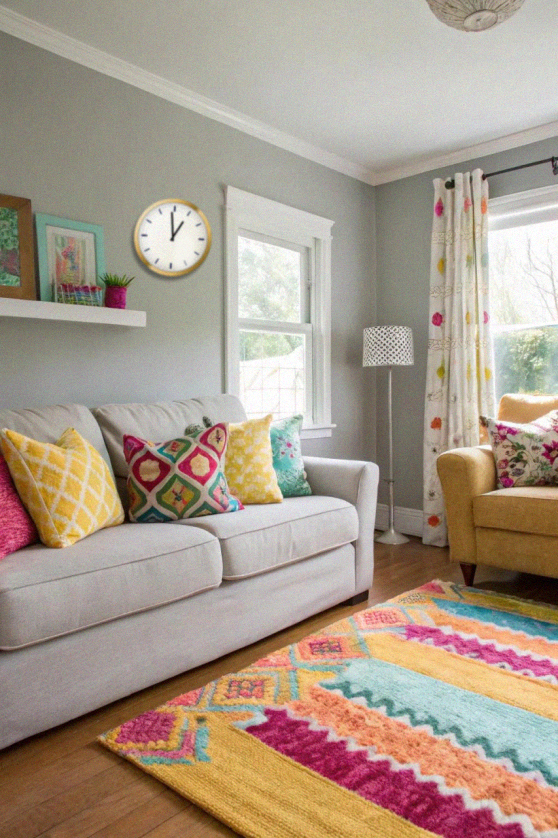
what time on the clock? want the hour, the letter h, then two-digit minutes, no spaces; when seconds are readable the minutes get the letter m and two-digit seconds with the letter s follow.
12h59
